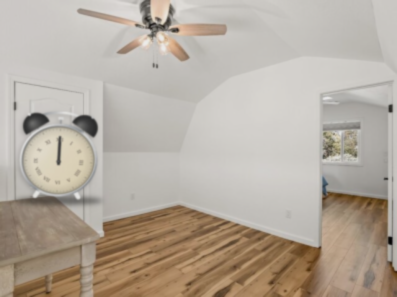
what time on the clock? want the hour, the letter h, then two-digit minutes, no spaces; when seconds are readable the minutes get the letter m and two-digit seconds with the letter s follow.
12h00
